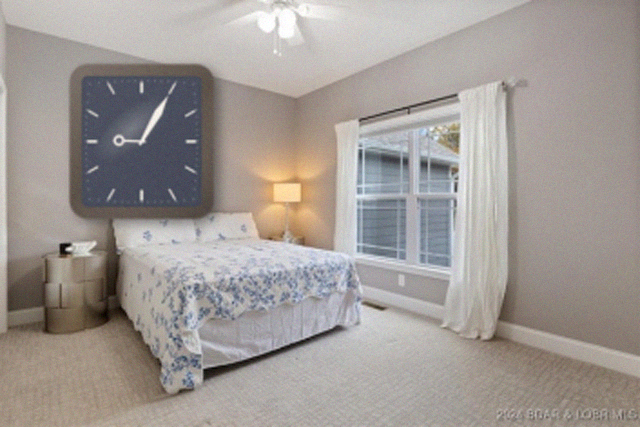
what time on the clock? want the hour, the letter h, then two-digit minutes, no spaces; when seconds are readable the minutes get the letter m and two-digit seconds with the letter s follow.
9h05
